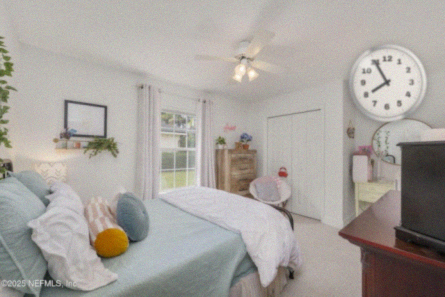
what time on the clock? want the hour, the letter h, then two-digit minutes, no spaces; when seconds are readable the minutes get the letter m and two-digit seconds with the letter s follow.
7h55
